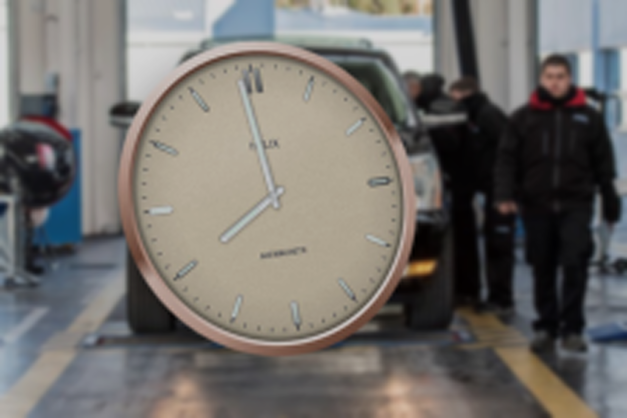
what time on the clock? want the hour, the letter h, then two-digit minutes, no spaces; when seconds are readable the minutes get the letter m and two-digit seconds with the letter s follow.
7h59
